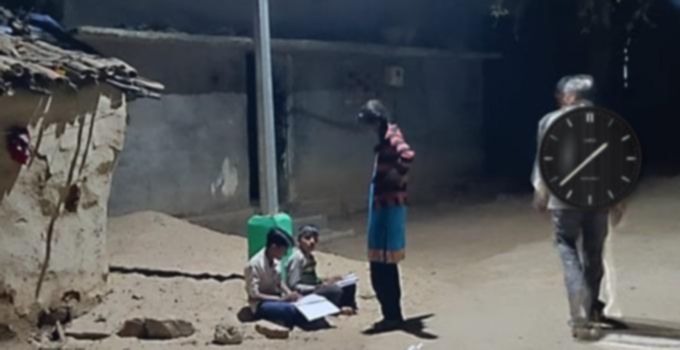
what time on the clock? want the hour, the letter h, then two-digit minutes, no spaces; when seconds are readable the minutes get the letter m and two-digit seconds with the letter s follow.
1h38
